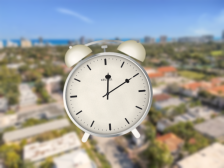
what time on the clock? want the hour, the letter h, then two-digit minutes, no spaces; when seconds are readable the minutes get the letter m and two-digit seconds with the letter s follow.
12h10
